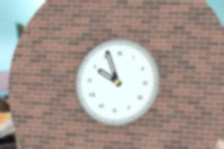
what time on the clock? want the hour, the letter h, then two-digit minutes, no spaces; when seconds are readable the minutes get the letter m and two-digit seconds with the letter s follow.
9h56
